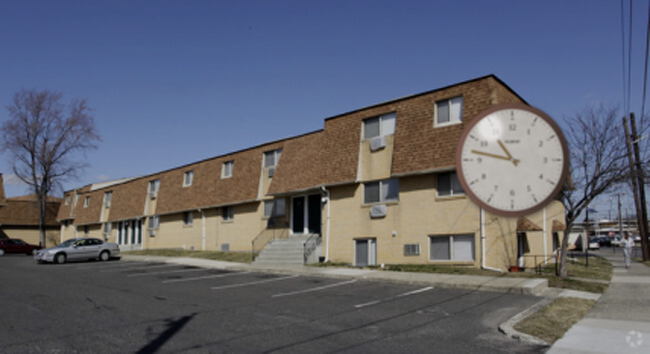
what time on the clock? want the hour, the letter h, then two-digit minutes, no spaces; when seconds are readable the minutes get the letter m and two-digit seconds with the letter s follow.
10h47
